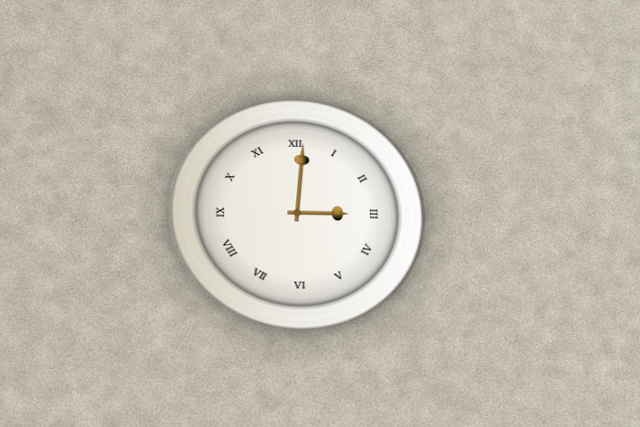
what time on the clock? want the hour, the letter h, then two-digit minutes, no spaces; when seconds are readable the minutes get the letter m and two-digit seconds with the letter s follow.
3h01
